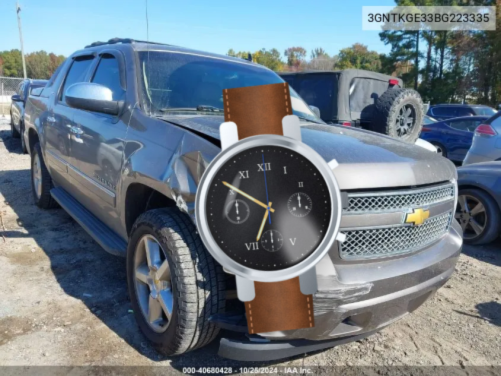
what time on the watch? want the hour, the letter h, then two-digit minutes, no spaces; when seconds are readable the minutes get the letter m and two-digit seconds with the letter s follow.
6h51
